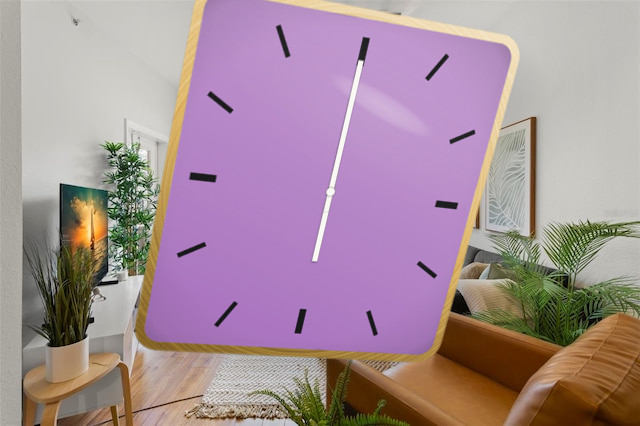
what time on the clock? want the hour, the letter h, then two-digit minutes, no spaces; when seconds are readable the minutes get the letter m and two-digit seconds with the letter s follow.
6h00
